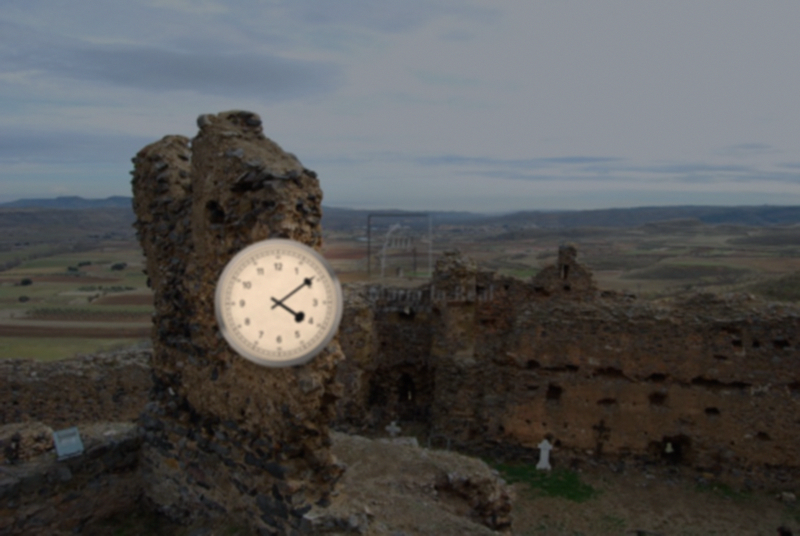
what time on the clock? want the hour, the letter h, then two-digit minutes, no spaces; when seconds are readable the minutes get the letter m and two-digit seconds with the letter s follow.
4h09
